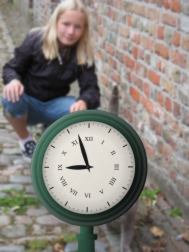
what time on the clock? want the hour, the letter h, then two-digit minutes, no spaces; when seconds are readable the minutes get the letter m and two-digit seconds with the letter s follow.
8h57
